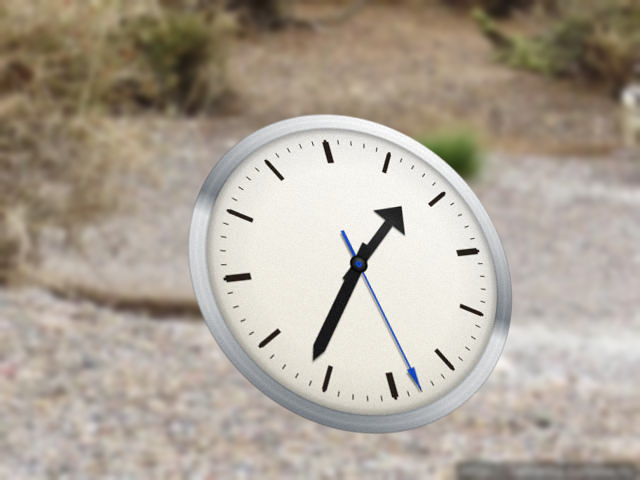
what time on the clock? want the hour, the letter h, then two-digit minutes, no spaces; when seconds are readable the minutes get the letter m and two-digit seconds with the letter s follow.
1h36m28s
